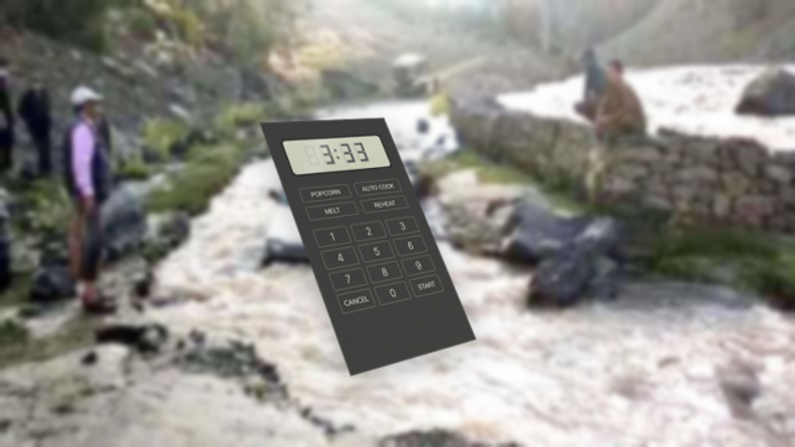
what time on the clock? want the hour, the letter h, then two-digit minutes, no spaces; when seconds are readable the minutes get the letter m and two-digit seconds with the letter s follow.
3h33
